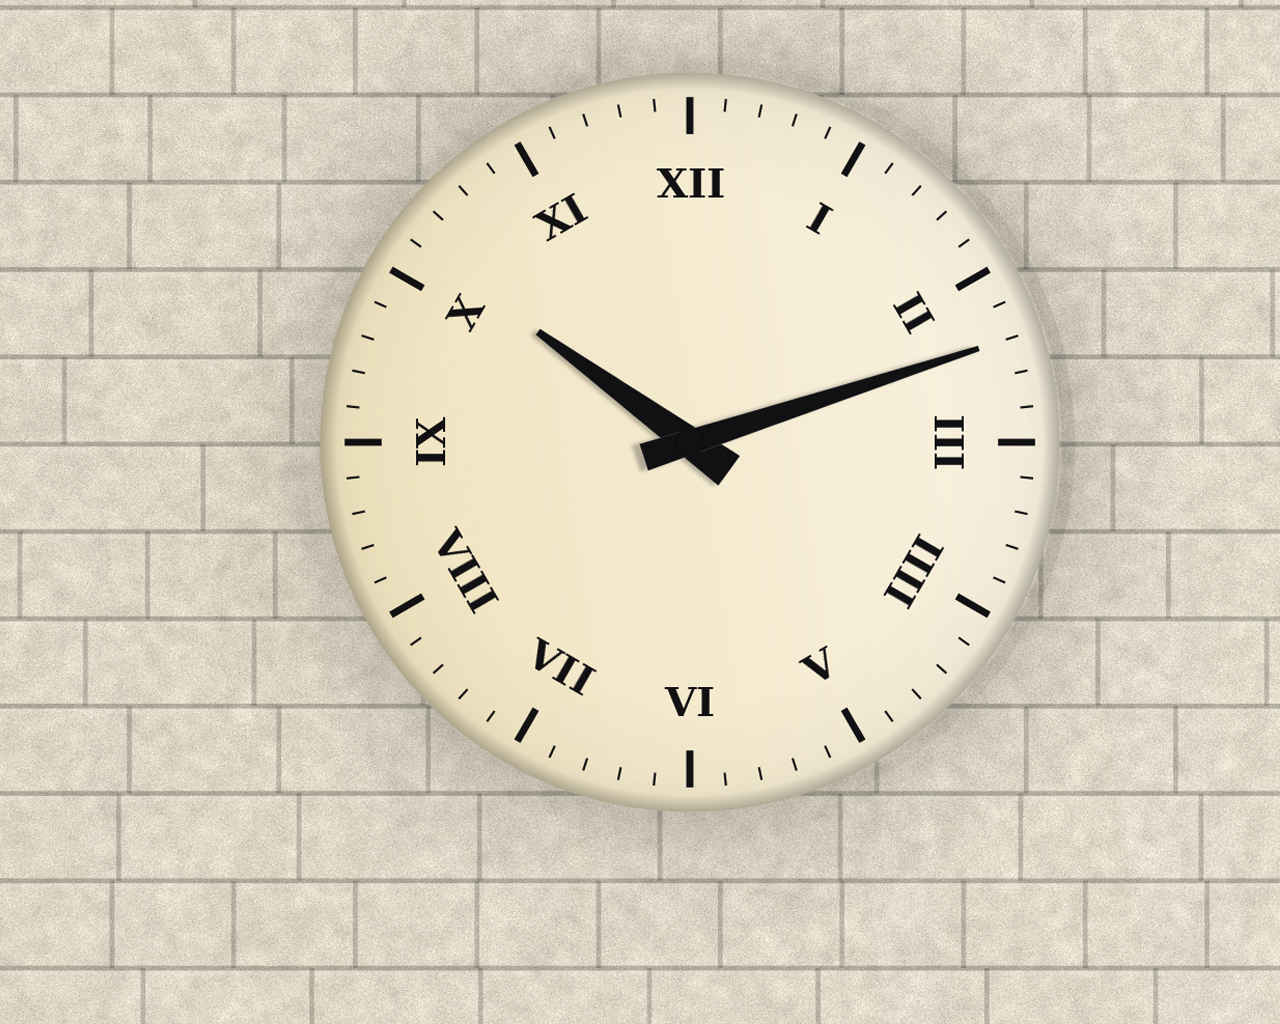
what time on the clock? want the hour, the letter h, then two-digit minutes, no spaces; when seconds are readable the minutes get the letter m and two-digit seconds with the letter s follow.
10h12
